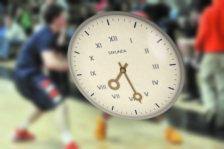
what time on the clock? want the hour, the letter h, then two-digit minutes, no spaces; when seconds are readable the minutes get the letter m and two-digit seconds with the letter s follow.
7h28
